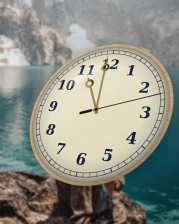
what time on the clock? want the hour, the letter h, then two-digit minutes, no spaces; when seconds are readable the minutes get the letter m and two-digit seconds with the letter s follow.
10h59m12s
